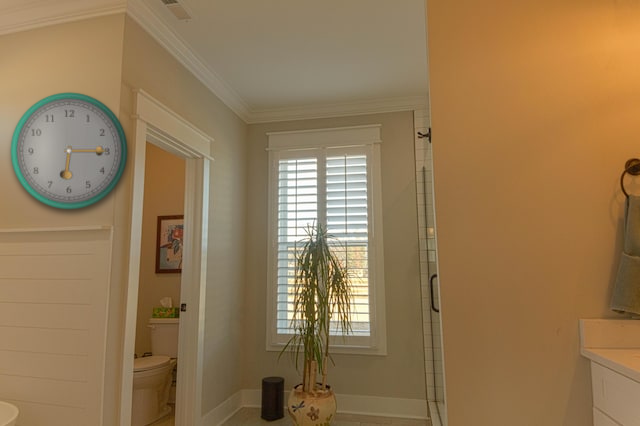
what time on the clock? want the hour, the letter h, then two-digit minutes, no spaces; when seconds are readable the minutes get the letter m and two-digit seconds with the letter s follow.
6h15
